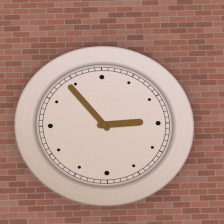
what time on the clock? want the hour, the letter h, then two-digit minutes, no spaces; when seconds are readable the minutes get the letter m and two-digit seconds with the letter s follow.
2h54
